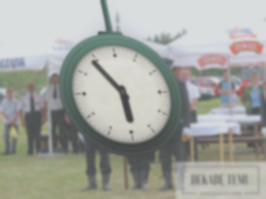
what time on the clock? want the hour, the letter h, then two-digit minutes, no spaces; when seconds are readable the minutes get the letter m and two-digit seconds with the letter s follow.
5h54
